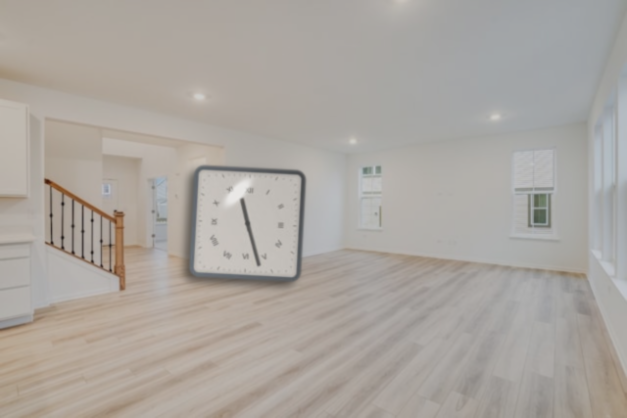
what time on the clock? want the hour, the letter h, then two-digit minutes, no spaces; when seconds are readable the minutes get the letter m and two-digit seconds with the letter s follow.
11h27
